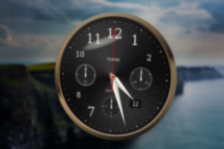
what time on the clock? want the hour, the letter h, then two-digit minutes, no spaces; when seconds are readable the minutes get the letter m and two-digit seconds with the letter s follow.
4h27
